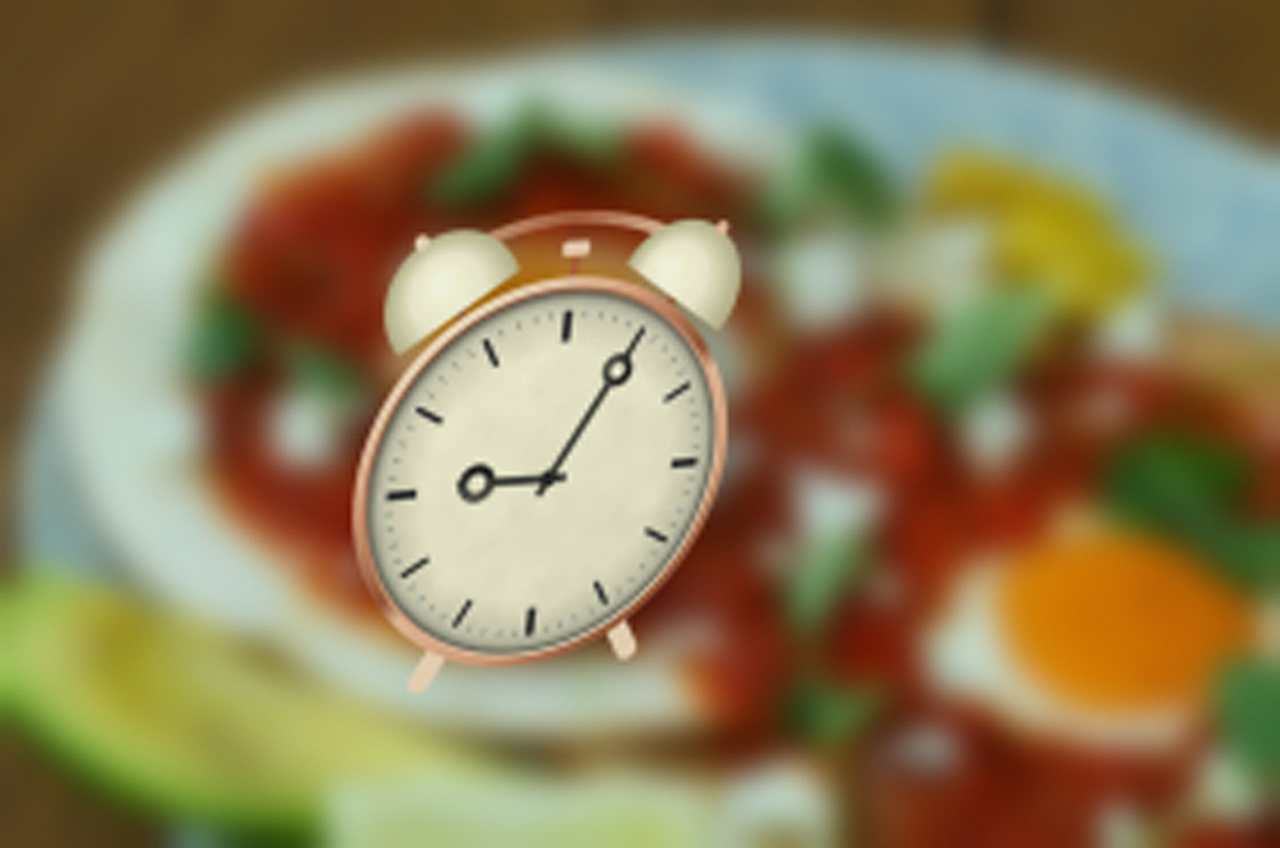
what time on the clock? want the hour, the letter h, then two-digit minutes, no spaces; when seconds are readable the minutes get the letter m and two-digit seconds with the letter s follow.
9h05
